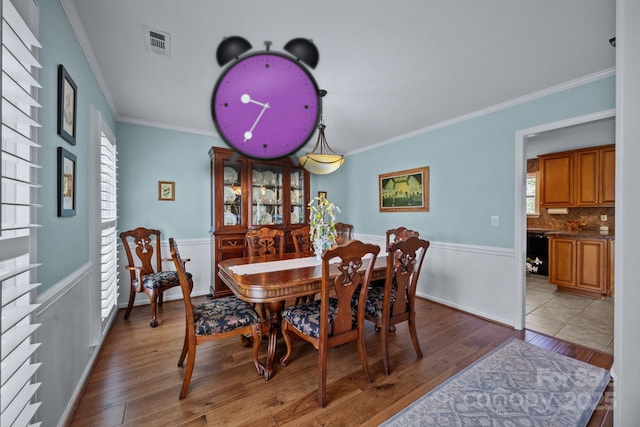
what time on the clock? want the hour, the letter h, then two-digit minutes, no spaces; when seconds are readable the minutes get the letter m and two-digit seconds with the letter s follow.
9h35
